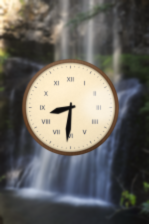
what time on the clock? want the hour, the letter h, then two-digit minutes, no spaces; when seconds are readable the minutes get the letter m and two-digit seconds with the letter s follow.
8h31
